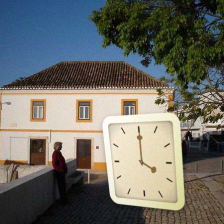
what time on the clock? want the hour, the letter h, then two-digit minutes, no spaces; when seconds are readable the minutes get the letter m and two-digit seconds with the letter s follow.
4h00
